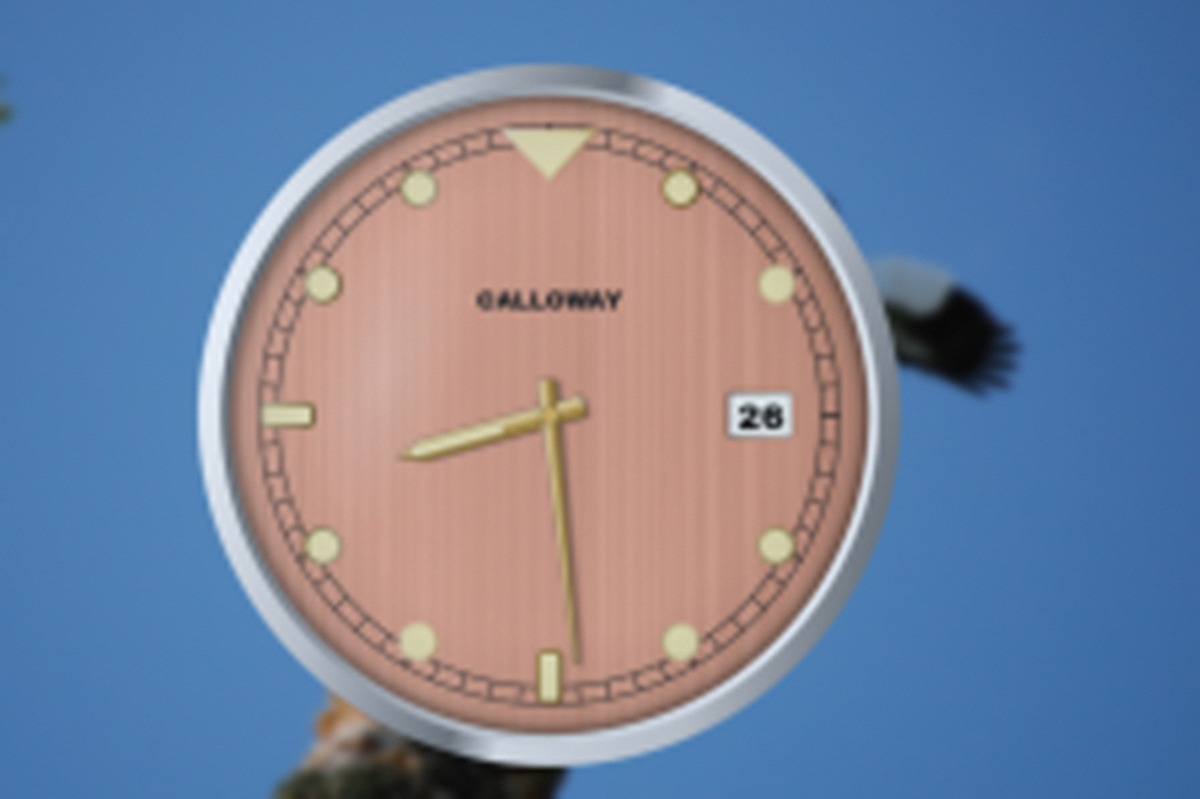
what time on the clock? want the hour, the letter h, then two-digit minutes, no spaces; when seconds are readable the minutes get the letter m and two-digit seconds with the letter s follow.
8h29
